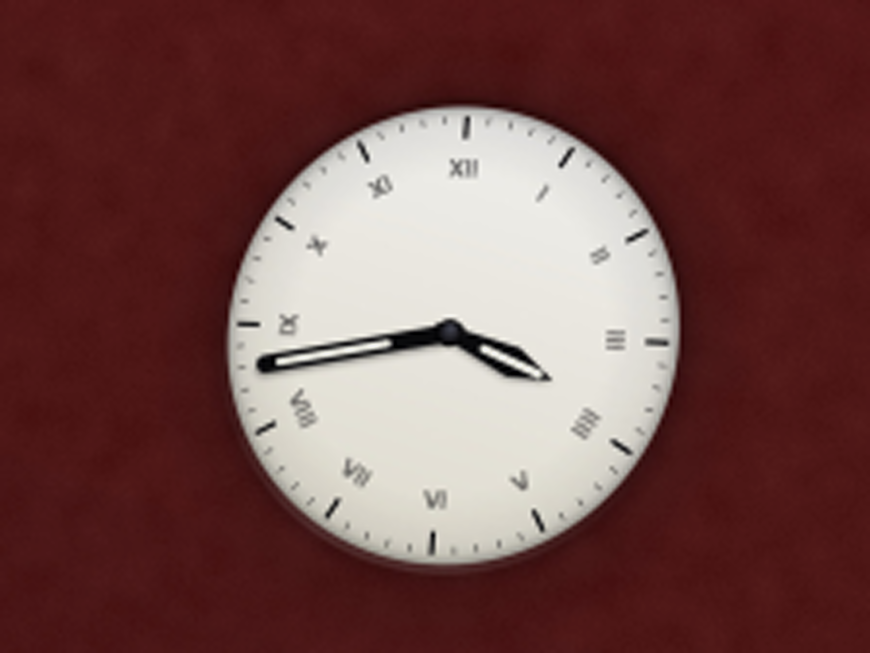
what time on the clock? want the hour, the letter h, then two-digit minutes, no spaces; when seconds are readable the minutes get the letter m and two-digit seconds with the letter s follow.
3h43
